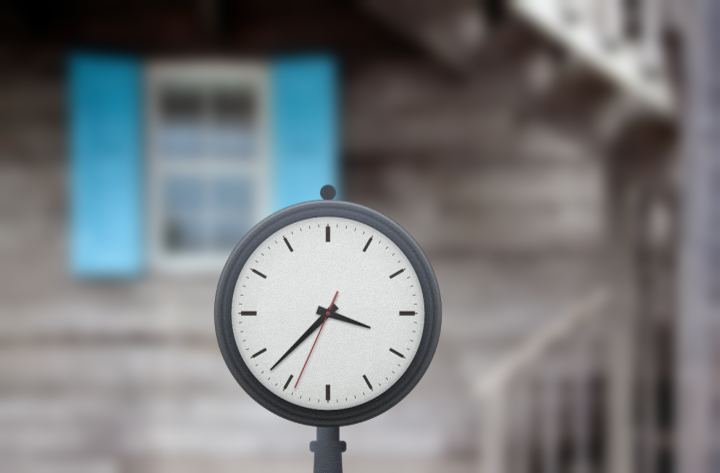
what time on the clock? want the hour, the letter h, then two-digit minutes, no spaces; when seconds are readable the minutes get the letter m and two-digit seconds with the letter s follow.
3h37m34s
